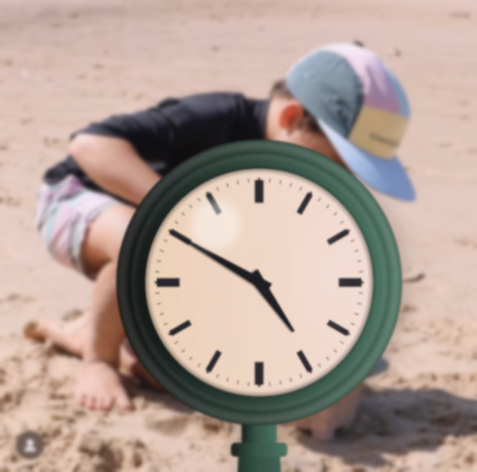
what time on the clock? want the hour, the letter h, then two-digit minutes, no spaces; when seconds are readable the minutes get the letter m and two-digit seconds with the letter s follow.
4h50
